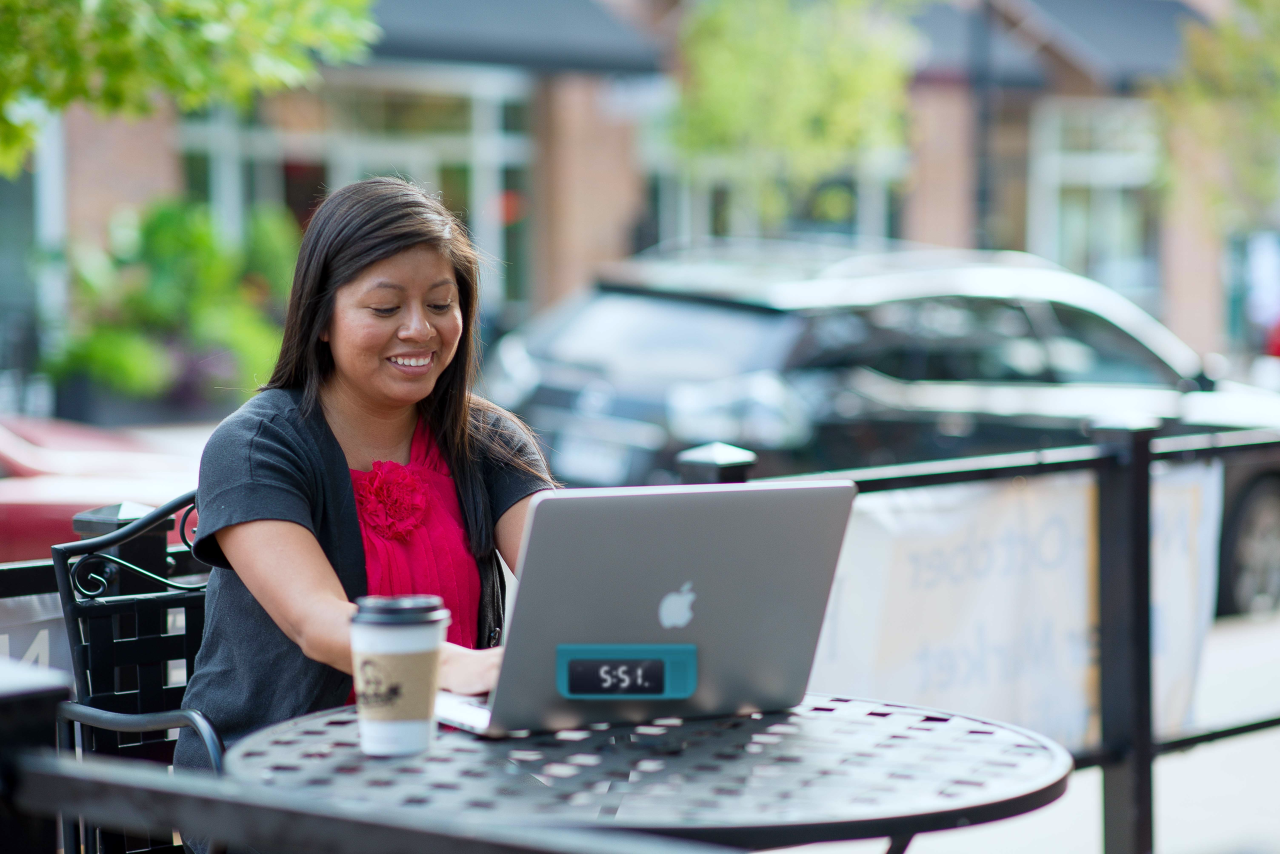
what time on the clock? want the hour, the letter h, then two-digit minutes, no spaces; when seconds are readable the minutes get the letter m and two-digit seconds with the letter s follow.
5h51
